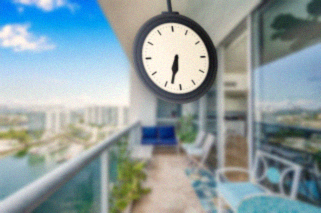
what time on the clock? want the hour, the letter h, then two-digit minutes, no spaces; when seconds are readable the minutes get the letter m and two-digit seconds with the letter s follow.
6h33
